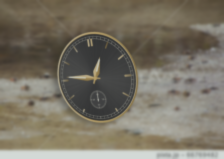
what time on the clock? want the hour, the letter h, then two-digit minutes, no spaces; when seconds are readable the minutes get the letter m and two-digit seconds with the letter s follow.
12h46
